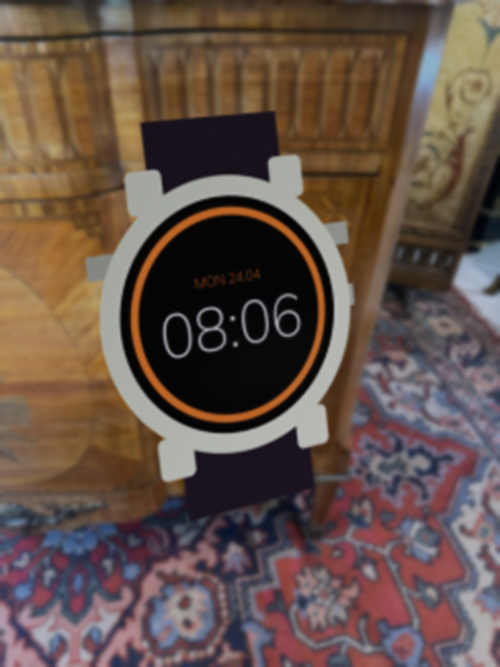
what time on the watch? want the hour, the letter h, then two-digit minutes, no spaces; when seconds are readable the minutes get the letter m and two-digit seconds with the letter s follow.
8h06
